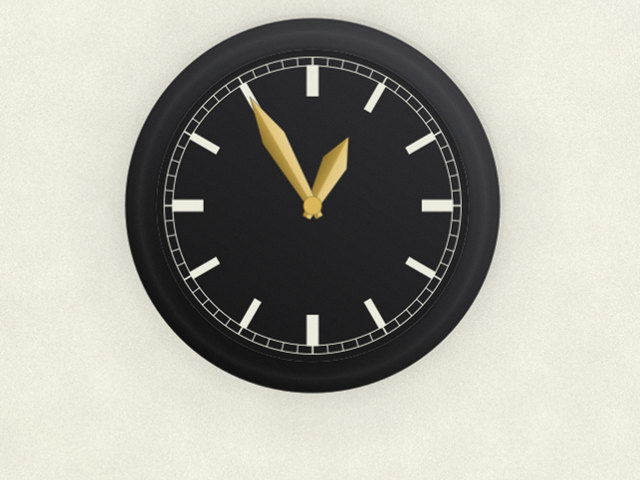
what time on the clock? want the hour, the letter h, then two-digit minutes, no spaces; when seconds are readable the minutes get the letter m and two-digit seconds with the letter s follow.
12h55
